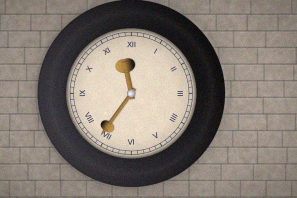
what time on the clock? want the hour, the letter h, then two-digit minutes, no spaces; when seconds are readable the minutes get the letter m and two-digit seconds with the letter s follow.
11h36
